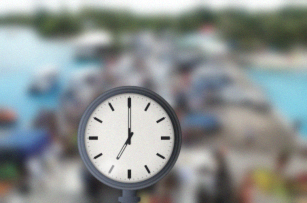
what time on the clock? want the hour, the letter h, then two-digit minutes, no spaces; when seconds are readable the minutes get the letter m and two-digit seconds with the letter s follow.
7h00
